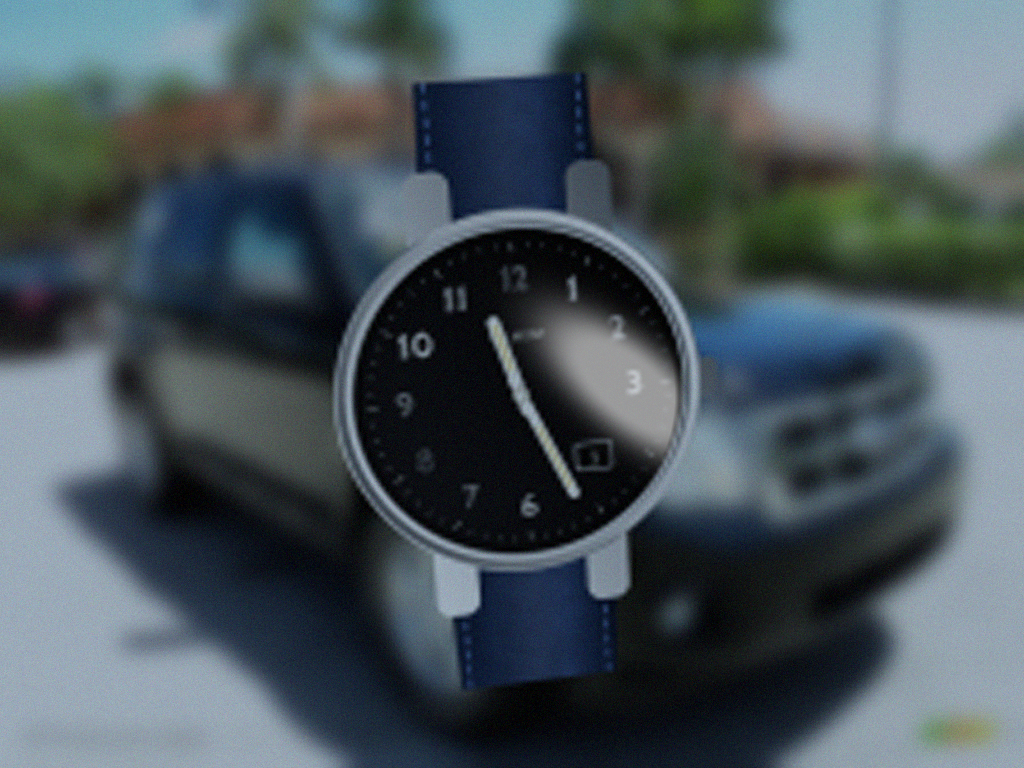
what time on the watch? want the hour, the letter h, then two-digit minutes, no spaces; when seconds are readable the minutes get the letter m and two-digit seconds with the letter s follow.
11h26
